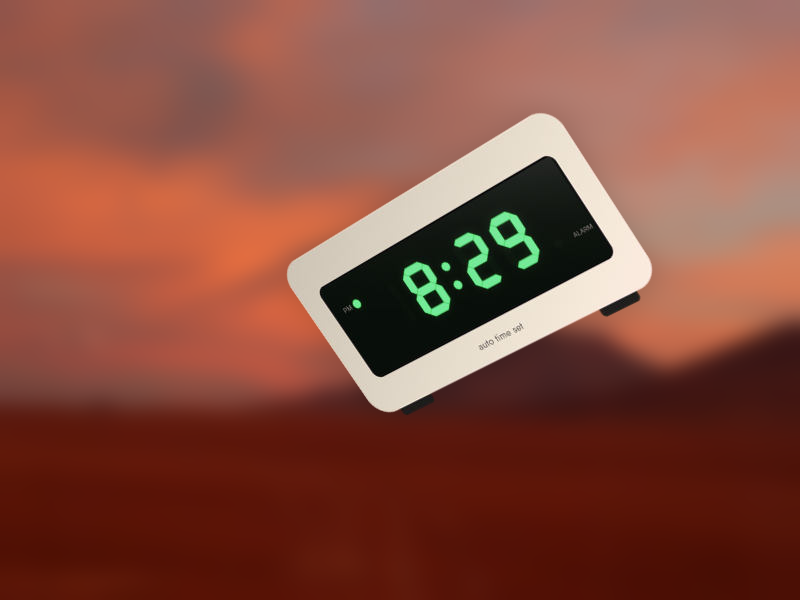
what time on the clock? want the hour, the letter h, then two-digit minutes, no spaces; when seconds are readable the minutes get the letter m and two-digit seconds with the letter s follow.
8h29
